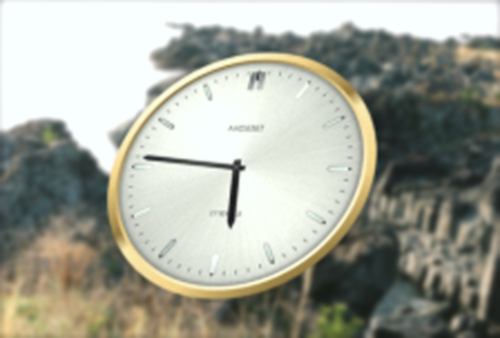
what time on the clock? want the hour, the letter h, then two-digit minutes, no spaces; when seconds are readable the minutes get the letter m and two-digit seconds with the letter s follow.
5h46
